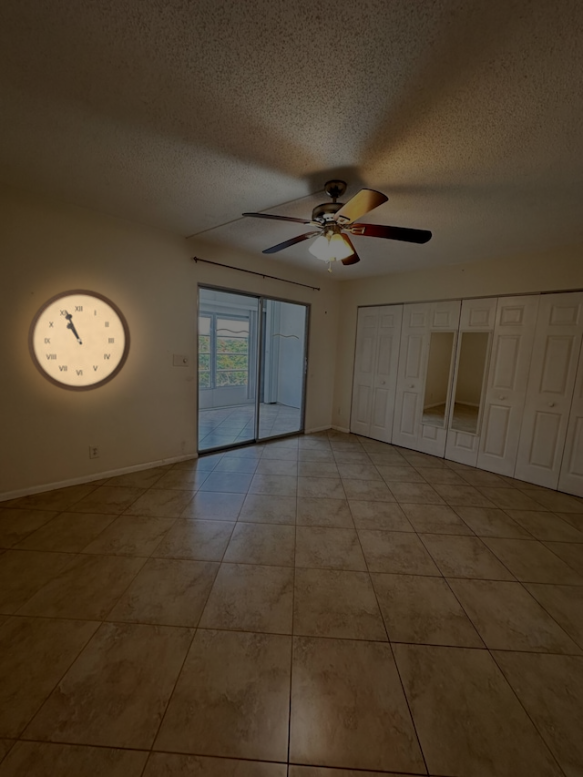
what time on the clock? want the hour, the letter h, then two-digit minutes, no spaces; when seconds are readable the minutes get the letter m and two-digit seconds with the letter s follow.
10h56
